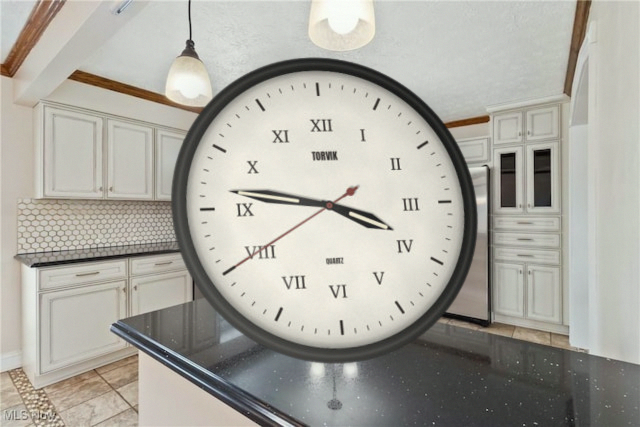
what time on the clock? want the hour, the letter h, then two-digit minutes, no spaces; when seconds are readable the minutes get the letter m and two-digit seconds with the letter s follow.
3h46m40s
